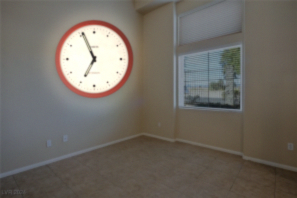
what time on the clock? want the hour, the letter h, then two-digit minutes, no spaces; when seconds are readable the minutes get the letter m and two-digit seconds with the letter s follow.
6h56
